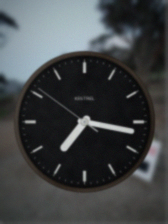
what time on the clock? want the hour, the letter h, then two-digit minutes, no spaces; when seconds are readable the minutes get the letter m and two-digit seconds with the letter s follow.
7h16m51s
